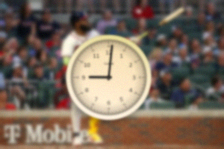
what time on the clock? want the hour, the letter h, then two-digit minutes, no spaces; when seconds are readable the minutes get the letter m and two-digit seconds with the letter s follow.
9h01
